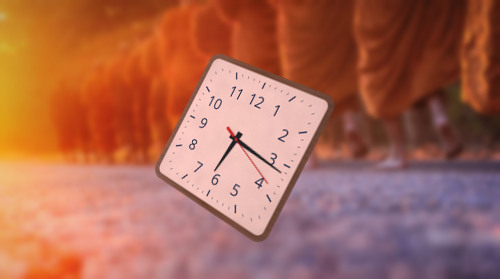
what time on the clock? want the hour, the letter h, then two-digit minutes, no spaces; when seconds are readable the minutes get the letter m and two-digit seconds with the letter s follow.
6h16m19s
